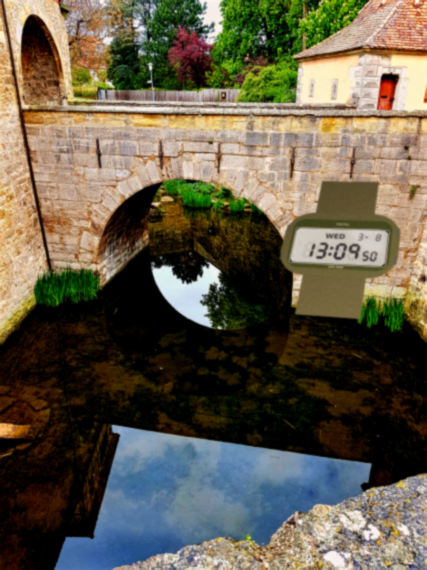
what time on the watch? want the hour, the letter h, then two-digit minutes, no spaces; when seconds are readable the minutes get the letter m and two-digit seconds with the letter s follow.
13h09m50s
